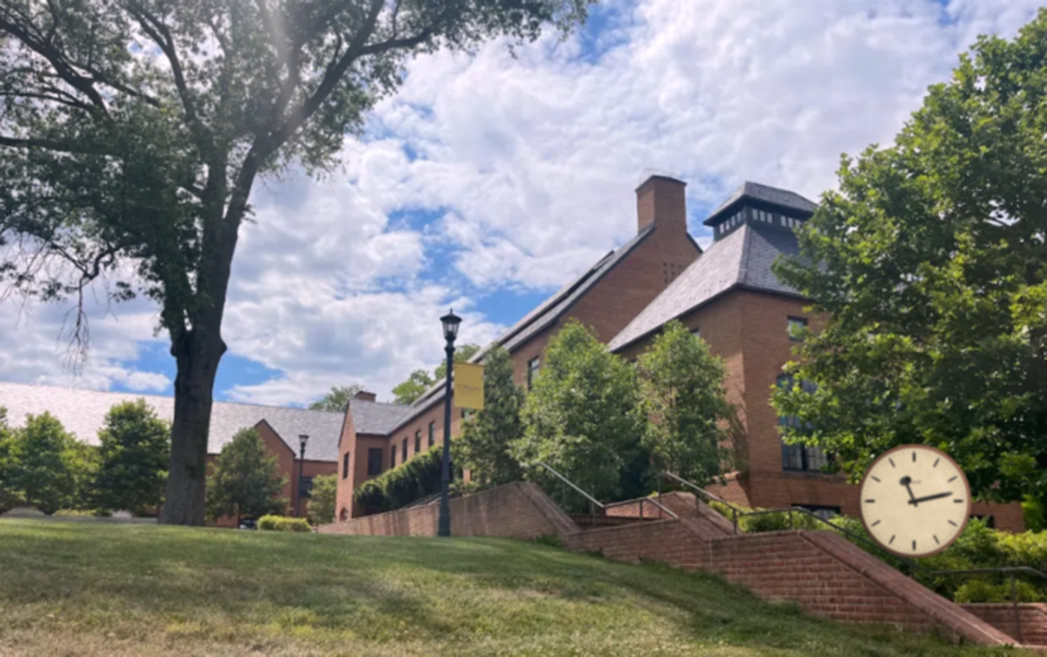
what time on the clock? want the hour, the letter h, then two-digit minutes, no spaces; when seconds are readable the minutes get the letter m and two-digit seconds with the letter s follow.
11h13
